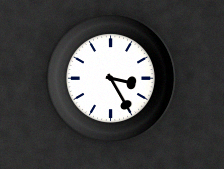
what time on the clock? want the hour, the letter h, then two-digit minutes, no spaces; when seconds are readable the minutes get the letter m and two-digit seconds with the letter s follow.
3h25
